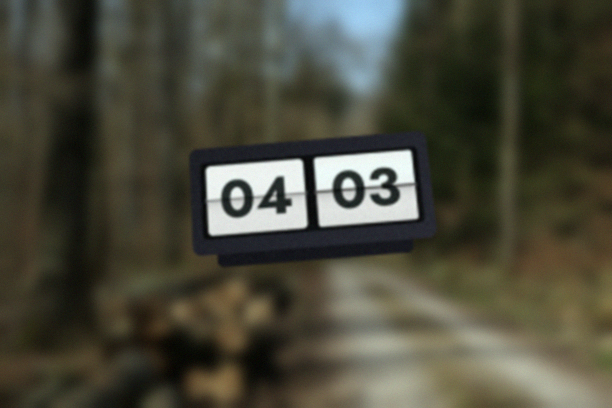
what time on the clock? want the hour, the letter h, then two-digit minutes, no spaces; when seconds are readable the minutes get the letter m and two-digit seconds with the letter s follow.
4h03
